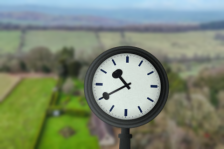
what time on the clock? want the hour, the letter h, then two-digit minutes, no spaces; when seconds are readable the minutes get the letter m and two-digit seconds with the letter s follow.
10h40
